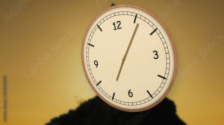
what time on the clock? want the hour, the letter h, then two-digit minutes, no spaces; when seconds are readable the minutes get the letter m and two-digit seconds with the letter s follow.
7h06
